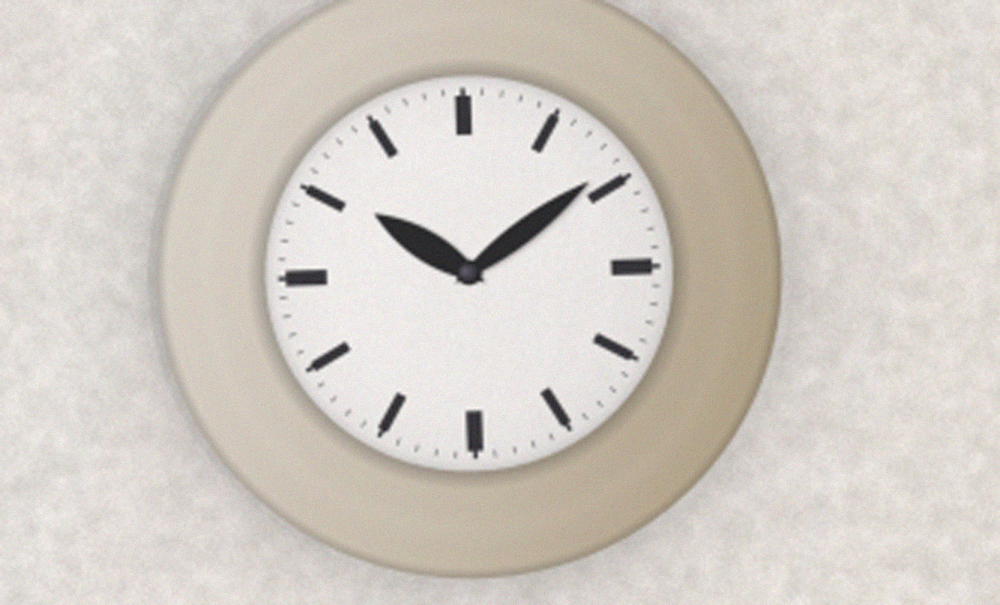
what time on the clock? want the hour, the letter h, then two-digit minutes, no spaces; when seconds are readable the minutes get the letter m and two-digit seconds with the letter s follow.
10h09
